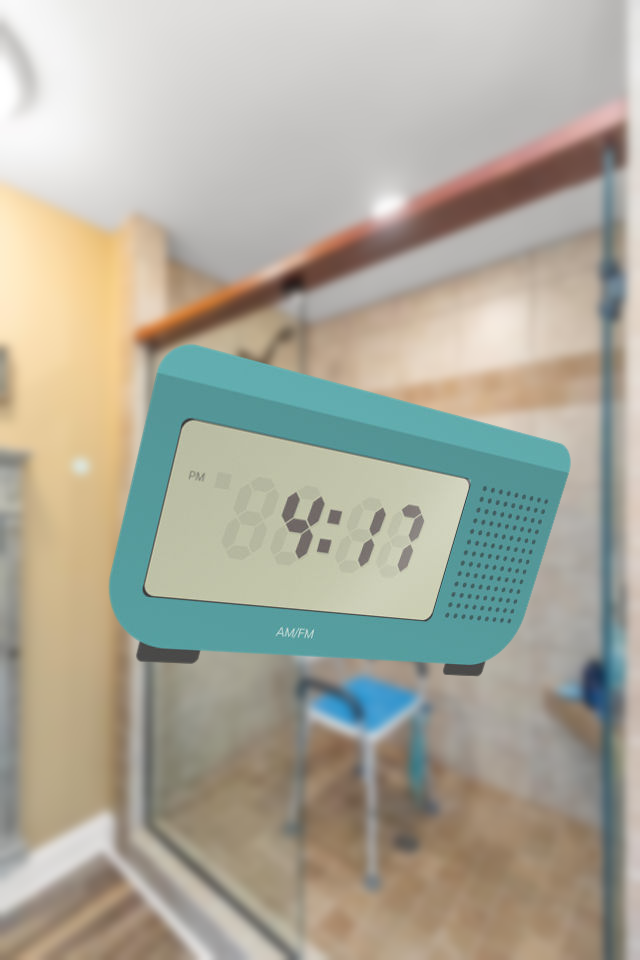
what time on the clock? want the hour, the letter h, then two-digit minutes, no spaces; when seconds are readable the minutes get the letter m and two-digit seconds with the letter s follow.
4h17
